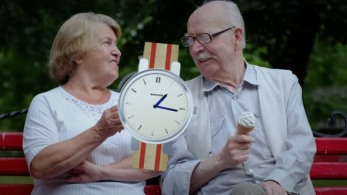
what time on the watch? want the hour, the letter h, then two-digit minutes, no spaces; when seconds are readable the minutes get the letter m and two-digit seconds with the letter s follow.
1h16
